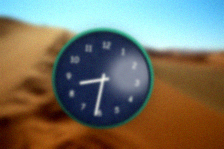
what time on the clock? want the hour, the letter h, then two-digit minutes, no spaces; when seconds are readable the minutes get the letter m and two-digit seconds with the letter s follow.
8h31
